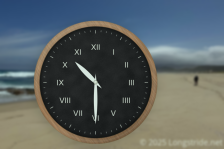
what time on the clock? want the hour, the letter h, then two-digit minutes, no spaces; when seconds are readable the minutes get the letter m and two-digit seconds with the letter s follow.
10h30
